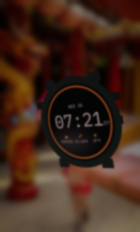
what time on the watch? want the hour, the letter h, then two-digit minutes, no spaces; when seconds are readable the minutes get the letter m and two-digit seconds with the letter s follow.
7h21
